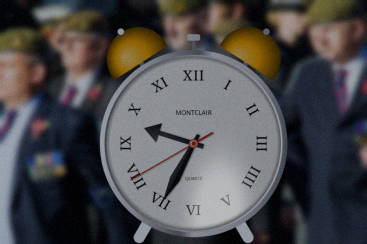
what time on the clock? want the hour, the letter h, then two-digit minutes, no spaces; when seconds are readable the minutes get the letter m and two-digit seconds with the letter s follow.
9h34m40s
